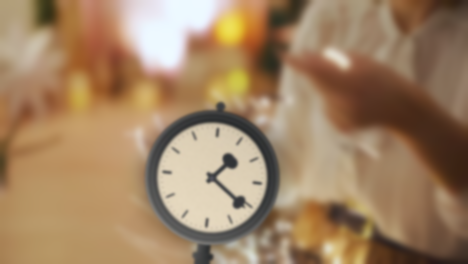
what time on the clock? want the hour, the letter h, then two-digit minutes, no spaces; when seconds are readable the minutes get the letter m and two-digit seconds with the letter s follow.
1h21
